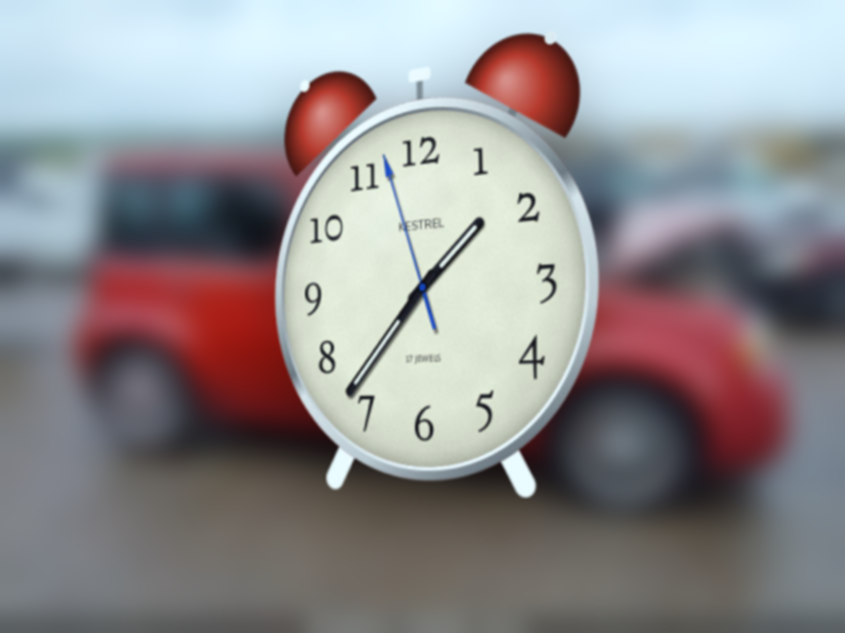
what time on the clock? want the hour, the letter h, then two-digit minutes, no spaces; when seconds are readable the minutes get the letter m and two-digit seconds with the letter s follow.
1h36m57s
